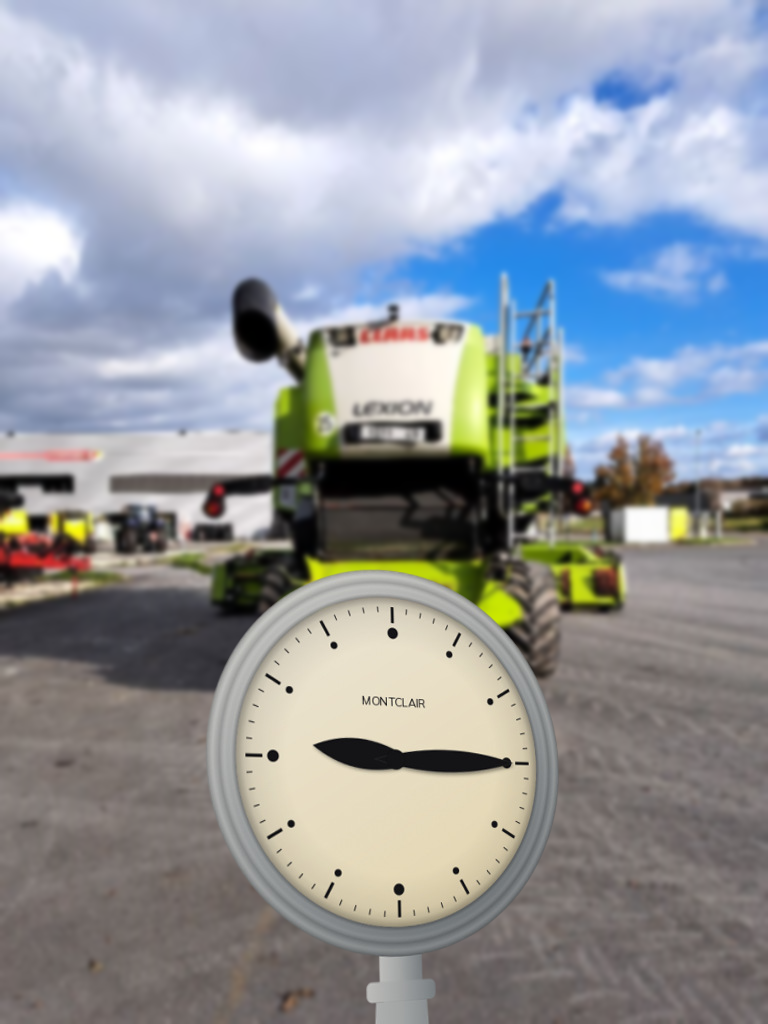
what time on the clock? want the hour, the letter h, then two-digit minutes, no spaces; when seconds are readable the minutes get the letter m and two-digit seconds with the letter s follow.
9h15
